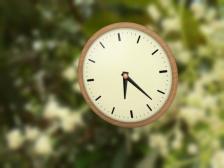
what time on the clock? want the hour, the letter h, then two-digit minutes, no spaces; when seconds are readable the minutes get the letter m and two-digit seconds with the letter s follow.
6h23
